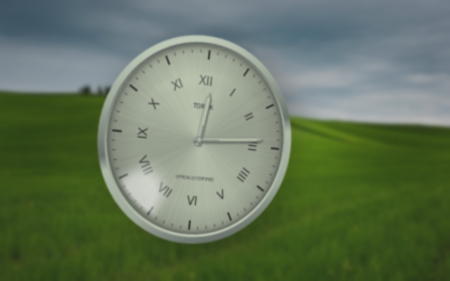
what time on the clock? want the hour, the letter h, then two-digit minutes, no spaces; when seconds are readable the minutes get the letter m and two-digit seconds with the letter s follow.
12h14
